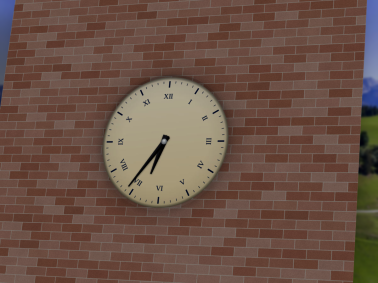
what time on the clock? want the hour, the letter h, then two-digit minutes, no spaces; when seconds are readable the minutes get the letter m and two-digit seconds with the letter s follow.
6h36
